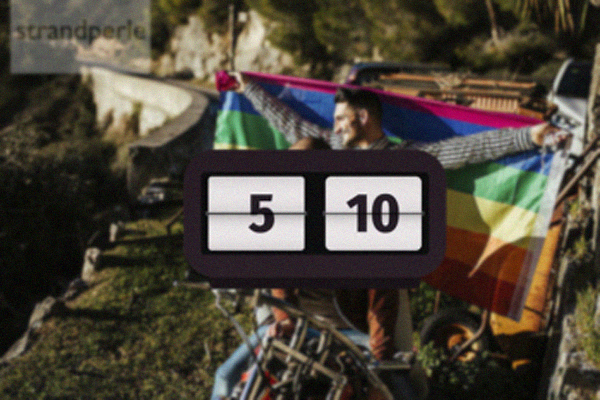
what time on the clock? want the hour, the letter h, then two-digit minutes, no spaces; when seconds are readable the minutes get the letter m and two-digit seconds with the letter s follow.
5h10
